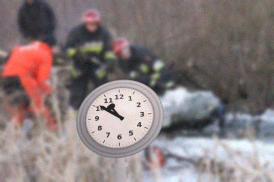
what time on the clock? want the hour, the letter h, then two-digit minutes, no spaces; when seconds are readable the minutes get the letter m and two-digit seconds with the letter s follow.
10h51
